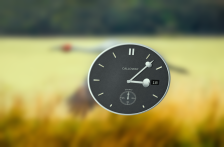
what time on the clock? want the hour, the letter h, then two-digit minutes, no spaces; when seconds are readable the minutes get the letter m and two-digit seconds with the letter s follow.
3h07
